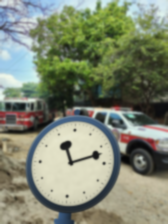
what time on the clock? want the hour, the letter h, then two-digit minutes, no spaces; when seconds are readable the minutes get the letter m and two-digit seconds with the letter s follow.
11h12
